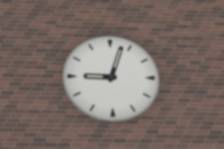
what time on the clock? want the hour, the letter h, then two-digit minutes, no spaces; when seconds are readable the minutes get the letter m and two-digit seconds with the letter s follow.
9h03
